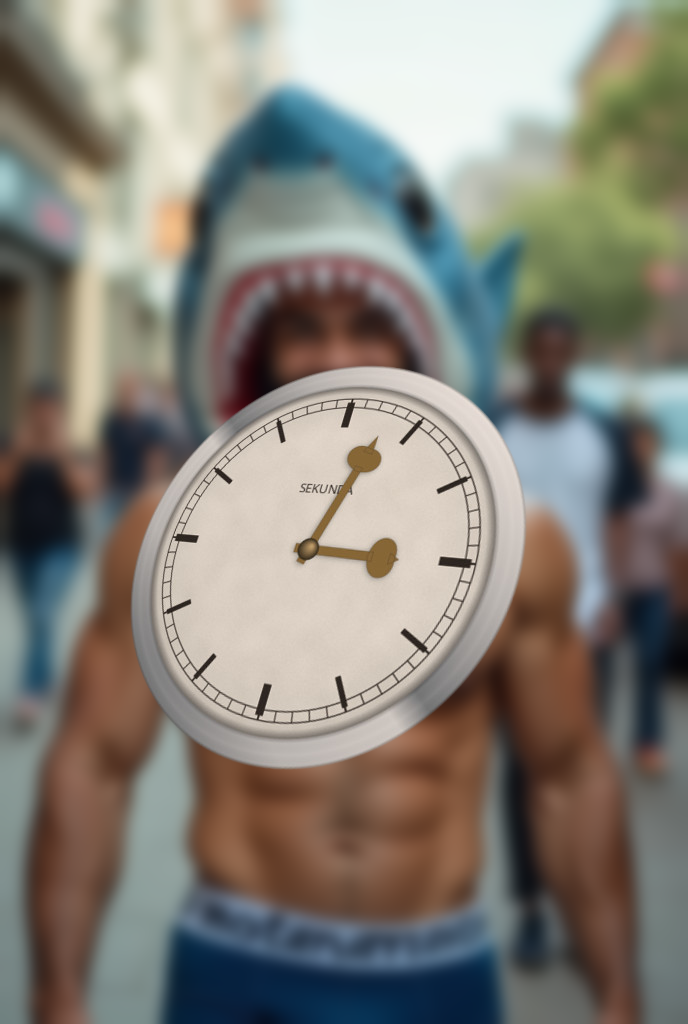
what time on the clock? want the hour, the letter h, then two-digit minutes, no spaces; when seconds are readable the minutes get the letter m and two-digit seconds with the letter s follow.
3h03
